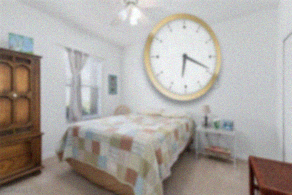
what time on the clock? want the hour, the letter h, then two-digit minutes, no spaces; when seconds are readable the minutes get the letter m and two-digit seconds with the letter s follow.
6h19
